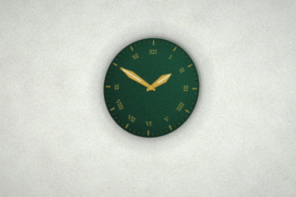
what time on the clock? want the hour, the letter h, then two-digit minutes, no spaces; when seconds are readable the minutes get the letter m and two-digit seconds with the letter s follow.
1h50
